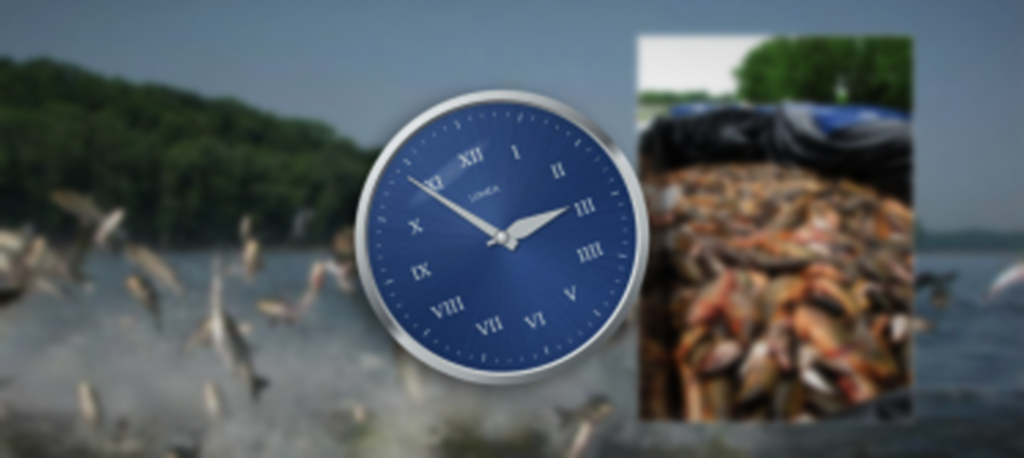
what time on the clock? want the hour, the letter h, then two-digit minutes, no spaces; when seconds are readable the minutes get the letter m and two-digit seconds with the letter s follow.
2h54
